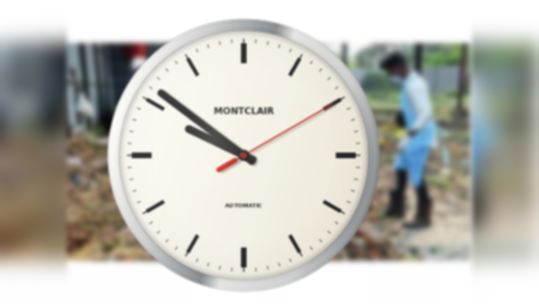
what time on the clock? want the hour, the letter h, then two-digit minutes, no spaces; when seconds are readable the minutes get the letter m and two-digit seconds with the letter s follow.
9h51m10s
